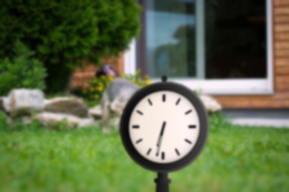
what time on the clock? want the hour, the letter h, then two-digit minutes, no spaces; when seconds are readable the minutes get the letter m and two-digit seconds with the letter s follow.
6h32
